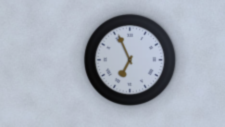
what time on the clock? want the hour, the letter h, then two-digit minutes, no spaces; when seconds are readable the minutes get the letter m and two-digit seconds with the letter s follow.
6h56
